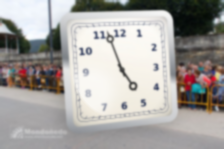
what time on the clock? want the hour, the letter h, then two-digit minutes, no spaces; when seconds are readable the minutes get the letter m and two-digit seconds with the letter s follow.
4h57
